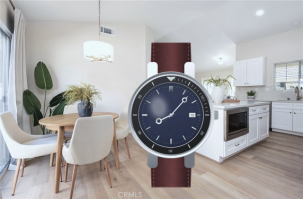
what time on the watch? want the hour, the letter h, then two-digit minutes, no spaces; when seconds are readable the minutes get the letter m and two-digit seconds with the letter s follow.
8h07
